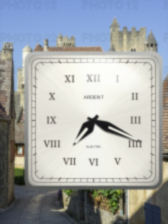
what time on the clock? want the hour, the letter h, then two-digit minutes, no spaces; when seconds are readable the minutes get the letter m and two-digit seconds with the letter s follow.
7h19
